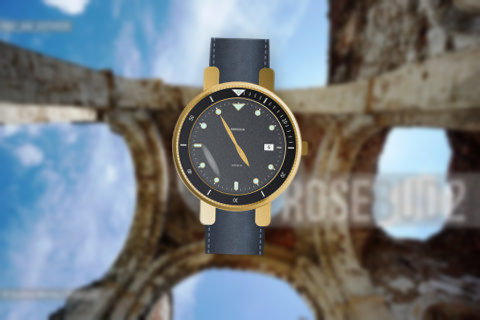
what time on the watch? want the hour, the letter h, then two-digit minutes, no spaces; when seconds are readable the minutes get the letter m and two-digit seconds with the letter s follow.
4h55
